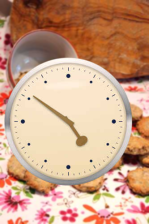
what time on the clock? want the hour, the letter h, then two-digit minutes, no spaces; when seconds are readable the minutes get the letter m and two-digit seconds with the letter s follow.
4h51
